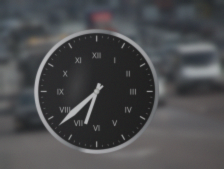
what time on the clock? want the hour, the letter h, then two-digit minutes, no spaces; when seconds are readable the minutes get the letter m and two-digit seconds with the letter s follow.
6h38
